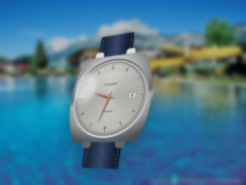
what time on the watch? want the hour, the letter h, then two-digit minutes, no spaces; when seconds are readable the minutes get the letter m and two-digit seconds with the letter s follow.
9h33
